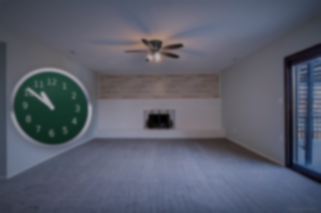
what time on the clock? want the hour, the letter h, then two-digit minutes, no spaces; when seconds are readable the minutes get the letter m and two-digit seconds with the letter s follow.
10h51
